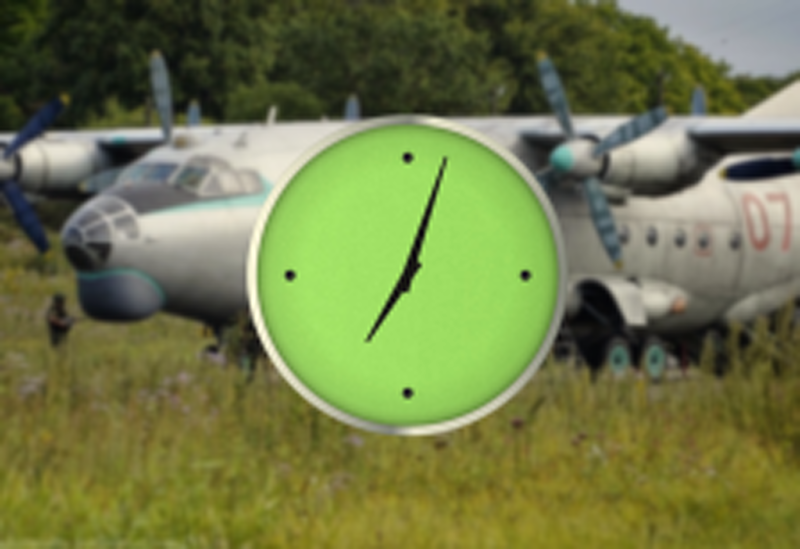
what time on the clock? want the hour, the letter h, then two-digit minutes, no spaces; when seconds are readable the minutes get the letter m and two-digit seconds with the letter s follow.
7h03
